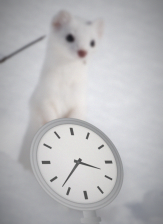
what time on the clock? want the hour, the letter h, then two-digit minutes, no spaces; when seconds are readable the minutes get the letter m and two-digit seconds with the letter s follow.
3h37
